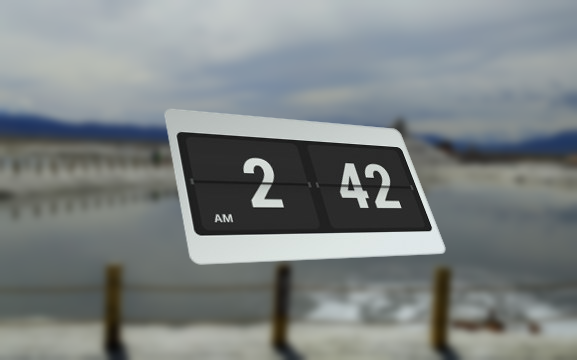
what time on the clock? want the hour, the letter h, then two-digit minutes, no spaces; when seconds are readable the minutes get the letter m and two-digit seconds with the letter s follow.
2h42
